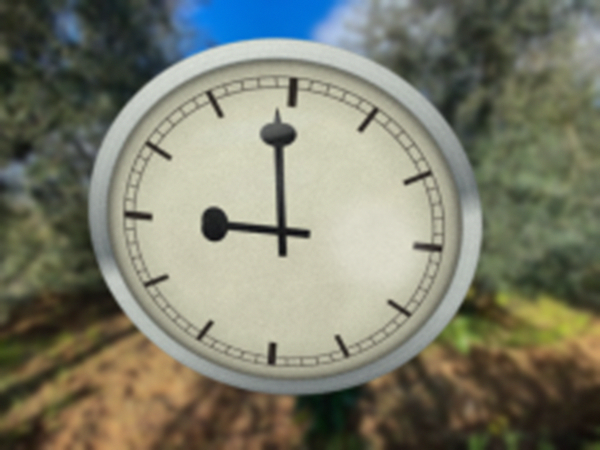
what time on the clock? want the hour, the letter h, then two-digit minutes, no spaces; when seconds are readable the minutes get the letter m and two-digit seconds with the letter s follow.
8h59
